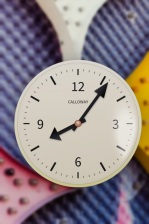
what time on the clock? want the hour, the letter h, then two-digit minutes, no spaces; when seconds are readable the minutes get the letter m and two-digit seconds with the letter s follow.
8h06
